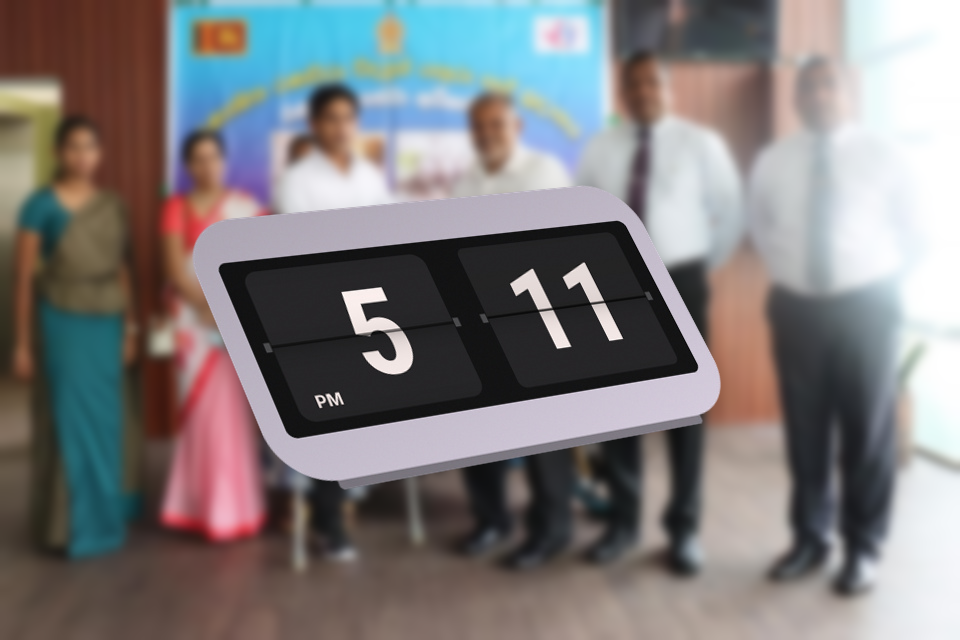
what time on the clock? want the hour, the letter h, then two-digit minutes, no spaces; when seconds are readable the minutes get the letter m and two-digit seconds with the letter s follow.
5h11
